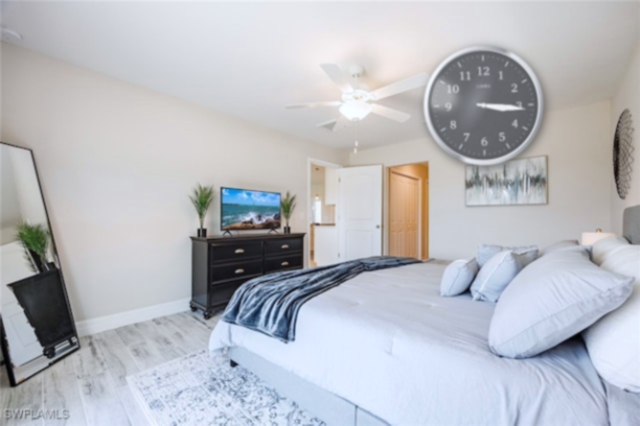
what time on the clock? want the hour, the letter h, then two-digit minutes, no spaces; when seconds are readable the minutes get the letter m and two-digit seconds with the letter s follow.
3h16
